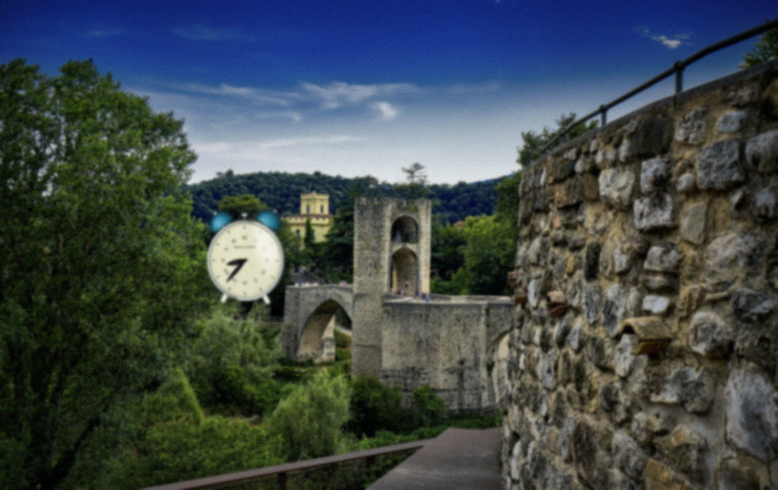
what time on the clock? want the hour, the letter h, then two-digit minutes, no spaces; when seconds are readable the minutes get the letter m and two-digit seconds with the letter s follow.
8h37
